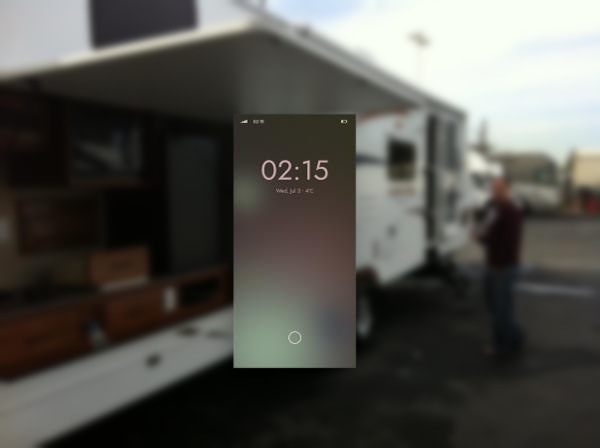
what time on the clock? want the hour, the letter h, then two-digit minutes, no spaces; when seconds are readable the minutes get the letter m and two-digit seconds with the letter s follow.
2h15
